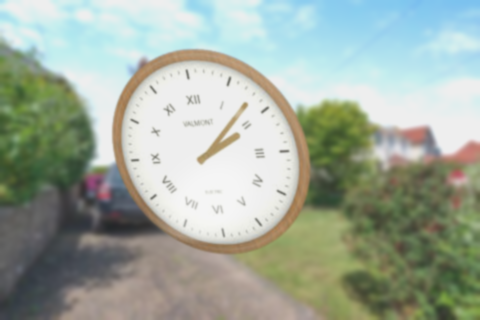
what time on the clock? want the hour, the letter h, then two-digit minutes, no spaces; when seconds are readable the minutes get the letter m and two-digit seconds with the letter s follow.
2h08
